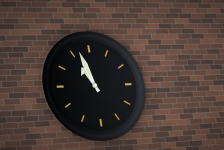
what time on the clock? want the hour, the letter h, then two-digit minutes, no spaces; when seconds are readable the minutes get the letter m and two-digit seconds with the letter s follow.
10h57
